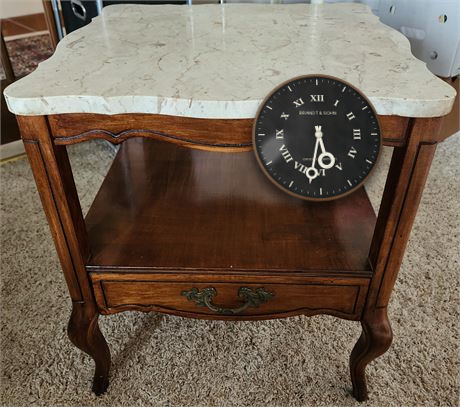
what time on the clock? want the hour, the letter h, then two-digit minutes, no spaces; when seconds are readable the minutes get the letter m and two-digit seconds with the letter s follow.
5h32
